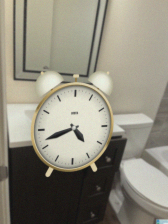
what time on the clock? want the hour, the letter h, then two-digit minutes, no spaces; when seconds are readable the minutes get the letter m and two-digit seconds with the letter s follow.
4h42
